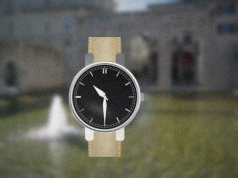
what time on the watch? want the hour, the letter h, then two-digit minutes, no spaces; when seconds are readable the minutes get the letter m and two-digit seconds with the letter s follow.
10h30
